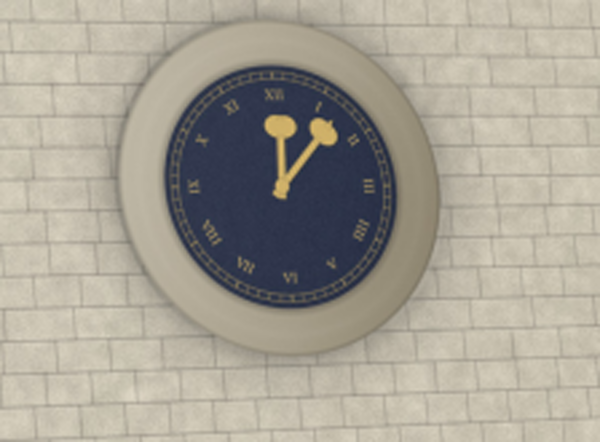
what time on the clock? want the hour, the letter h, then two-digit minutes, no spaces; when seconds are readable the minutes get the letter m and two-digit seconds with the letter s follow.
12h07
